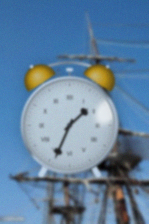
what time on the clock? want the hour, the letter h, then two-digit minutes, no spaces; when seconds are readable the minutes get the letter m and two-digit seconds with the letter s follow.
1h34
